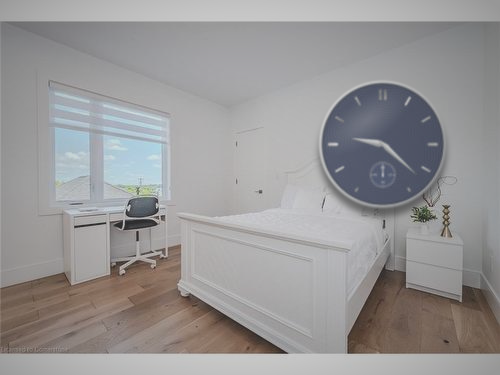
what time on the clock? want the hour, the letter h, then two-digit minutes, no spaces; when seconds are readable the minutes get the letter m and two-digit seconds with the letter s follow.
9h22
